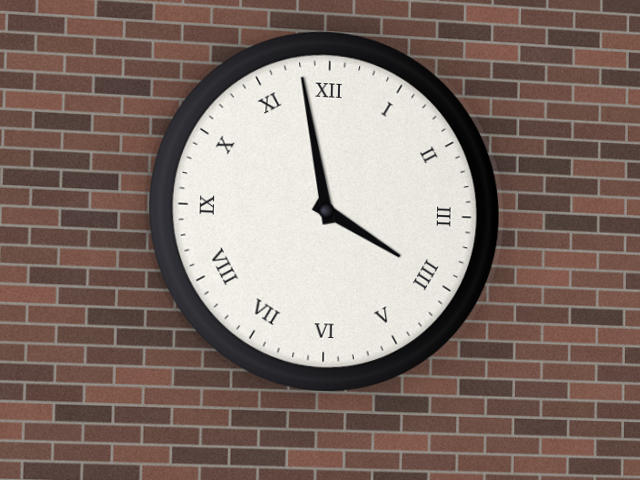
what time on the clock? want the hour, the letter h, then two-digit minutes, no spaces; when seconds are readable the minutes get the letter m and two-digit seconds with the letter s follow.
3h58
